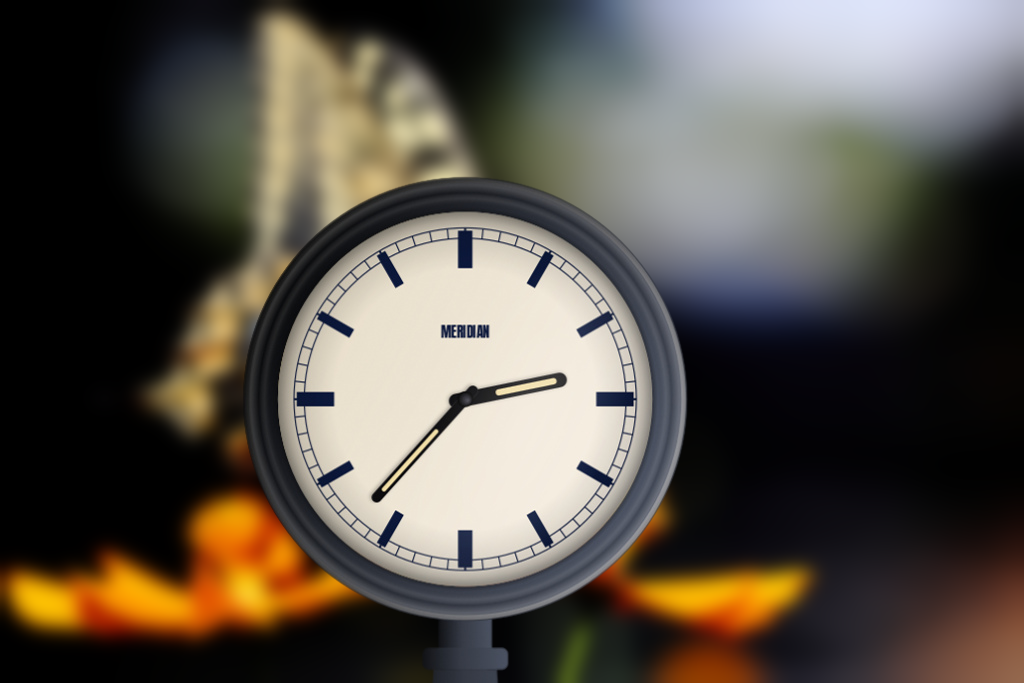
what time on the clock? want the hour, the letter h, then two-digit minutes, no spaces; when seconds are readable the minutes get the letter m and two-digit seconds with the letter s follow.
2h37
